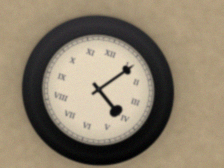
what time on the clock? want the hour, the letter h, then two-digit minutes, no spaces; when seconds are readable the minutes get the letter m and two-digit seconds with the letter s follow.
4h06
